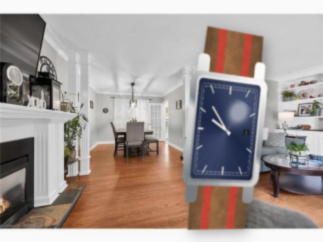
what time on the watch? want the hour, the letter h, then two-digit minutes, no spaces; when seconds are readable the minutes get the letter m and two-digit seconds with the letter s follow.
9h53
